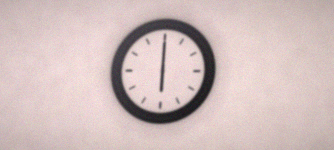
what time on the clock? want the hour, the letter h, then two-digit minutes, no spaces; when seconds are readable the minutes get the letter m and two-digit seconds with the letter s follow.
6h00
